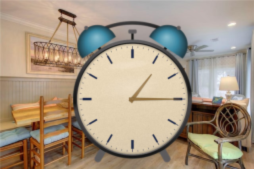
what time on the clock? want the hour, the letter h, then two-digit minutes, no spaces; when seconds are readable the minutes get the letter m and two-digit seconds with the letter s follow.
1h15
